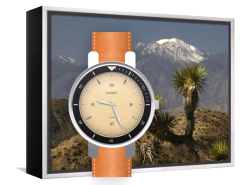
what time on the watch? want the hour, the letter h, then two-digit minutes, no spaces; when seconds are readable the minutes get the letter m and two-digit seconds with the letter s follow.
9h26
